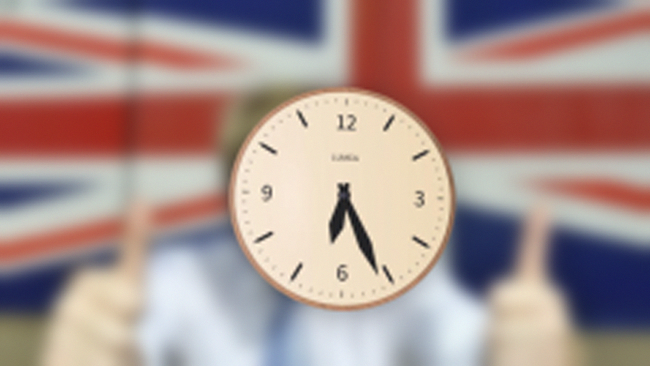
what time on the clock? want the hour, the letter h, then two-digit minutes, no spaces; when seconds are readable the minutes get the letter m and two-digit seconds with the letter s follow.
6h26
